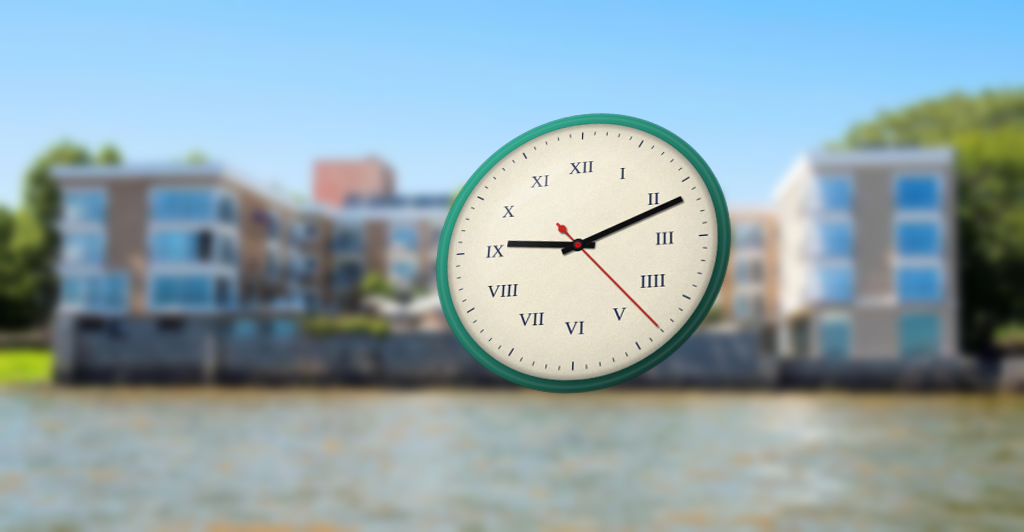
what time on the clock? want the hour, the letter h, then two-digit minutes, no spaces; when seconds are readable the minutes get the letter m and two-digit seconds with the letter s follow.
9h11m23s
